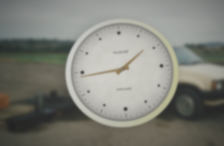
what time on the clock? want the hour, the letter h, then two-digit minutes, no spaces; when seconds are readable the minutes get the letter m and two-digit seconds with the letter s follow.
1h44
